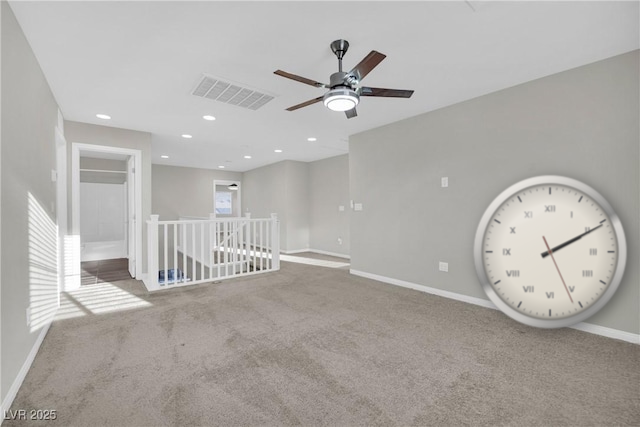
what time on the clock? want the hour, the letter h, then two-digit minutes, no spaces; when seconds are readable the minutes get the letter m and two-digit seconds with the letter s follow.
2h10m26s
